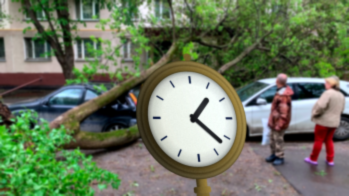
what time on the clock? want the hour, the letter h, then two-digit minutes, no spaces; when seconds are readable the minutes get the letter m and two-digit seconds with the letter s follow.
1h22
